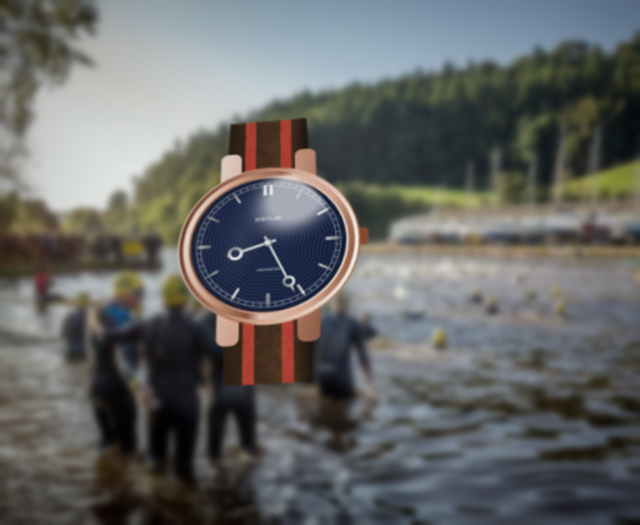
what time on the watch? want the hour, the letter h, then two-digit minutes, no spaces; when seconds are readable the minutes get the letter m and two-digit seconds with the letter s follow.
8h26
